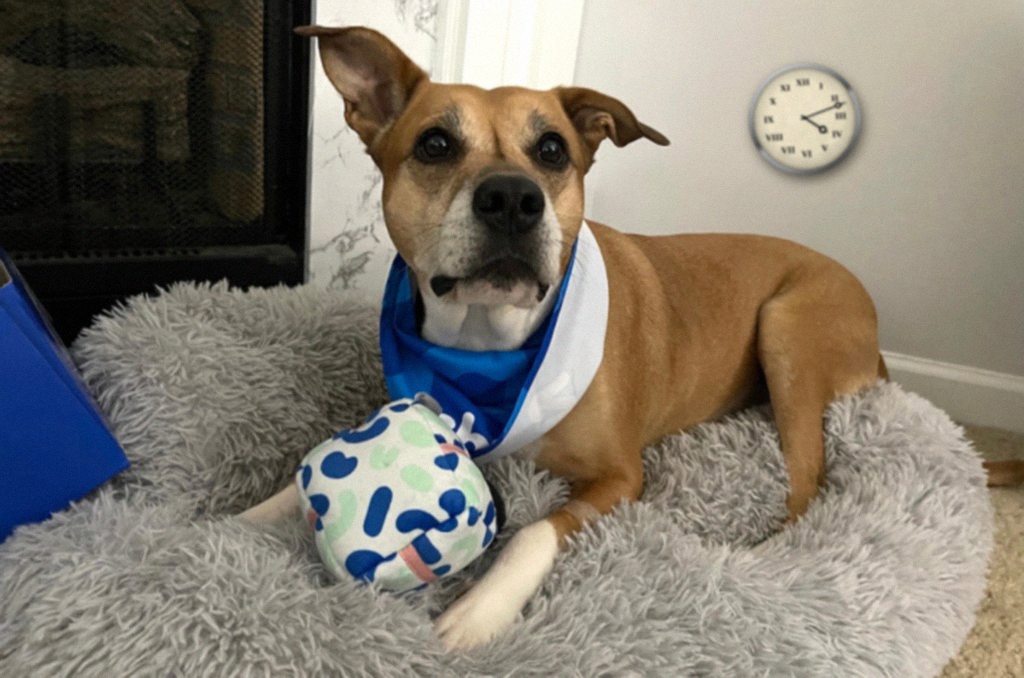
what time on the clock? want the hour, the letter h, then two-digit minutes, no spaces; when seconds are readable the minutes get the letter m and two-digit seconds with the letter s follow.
4h12
